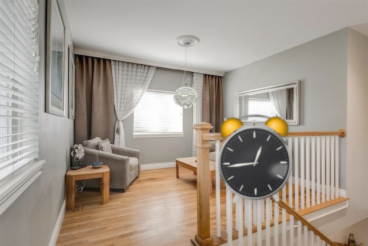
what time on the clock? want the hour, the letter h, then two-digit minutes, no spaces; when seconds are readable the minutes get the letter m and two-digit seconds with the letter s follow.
12h44
